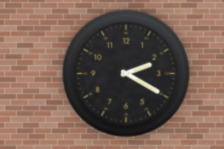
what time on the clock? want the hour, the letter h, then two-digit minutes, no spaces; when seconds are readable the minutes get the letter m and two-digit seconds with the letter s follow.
2h20
